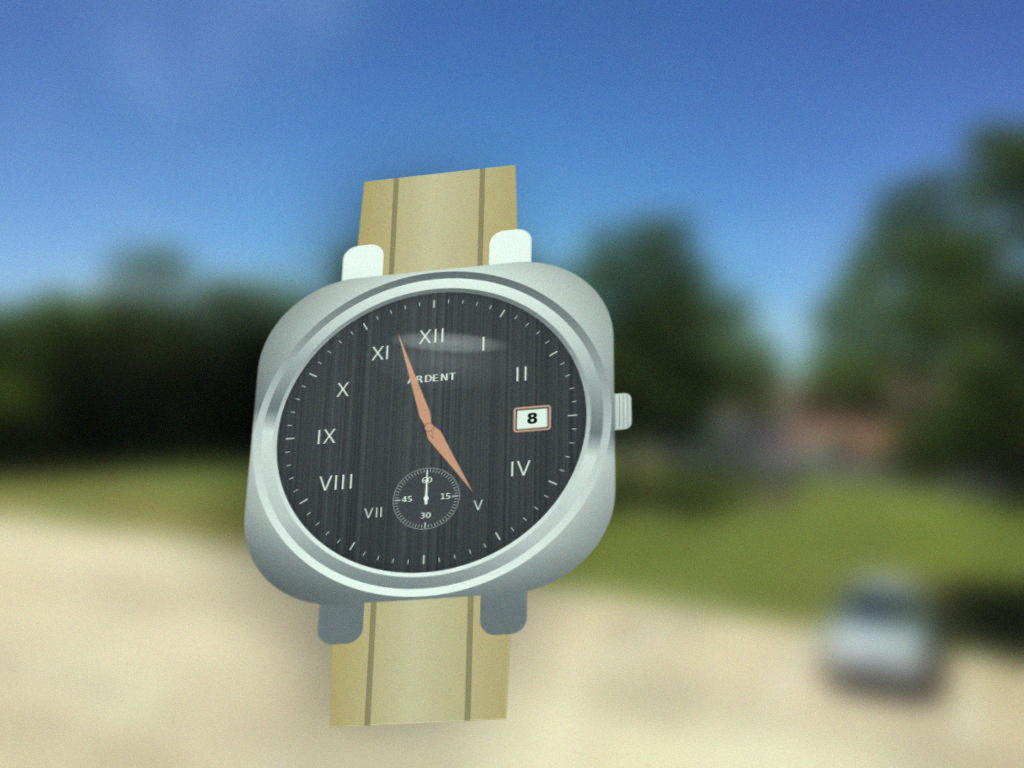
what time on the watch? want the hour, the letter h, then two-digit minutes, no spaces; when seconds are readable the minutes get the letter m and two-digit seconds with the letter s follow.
4h57
